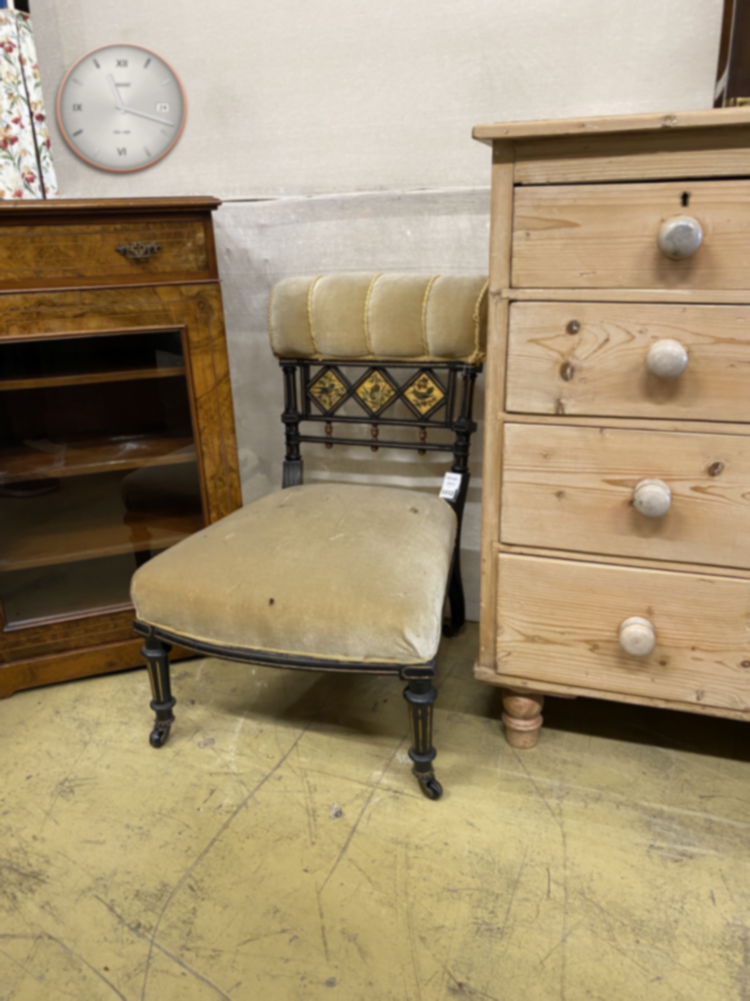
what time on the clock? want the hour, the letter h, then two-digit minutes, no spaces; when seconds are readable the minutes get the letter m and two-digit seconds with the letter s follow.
11h18
